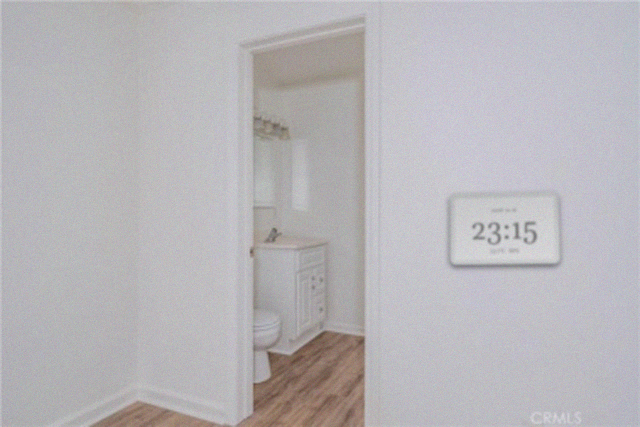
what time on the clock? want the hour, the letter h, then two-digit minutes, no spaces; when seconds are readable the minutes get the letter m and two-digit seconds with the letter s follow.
23h15
